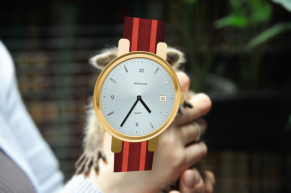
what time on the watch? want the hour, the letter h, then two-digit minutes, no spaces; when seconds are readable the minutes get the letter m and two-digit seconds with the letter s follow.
4h35
